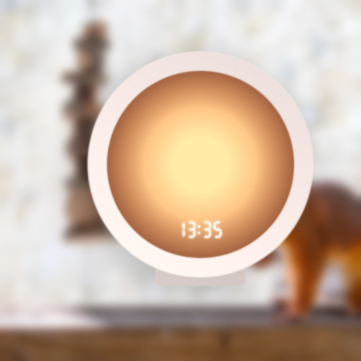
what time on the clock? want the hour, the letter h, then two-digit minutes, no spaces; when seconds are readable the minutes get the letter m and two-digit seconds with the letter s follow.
13h35
